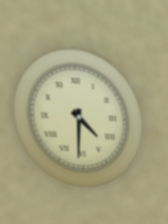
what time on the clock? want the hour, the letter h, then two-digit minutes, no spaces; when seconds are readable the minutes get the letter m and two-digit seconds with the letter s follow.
4h31
